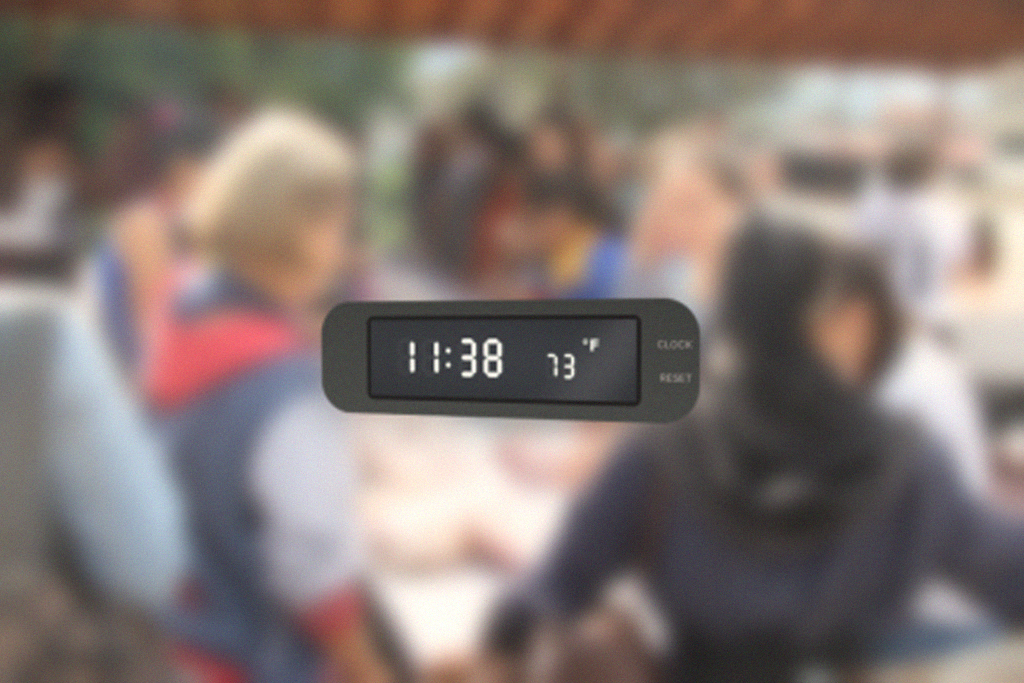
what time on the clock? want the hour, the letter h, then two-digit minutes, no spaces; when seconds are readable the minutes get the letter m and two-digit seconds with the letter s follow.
11h38
